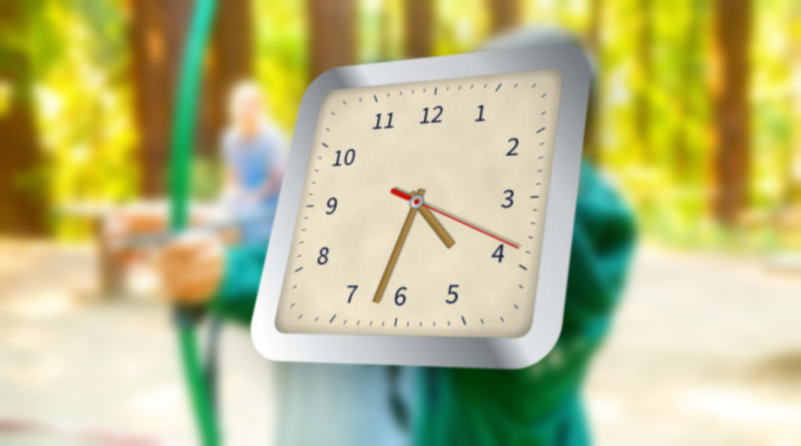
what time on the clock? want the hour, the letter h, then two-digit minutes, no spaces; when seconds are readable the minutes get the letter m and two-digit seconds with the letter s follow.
4h32m19s
